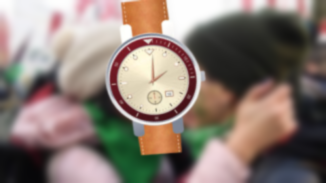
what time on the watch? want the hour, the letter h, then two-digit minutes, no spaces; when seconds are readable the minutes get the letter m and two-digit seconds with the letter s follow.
2h01
